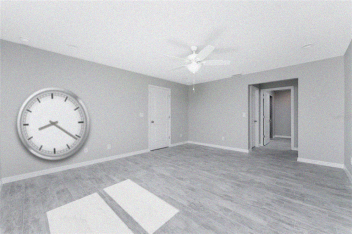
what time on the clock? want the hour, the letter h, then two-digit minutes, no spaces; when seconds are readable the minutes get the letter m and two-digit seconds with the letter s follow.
8h21
